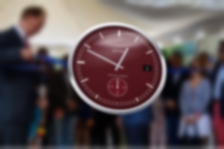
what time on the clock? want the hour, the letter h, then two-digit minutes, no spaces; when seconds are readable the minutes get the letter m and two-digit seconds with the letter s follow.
12h49
